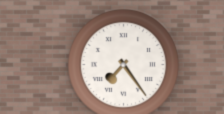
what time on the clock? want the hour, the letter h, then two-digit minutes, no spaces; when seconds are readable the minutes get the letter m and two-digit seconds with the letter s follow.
7h24
